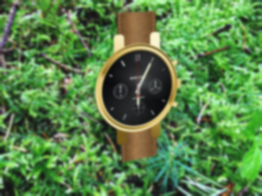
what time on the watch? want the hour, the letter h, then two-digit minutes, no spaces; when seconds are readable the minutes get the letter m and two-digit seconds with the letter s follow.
6h05
